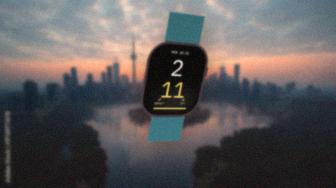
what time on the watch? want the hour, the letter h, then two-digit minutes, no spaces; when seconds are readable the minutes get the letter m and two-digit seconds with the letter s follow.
2h11
